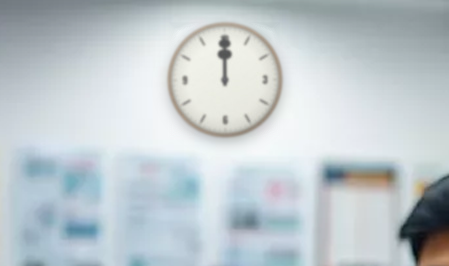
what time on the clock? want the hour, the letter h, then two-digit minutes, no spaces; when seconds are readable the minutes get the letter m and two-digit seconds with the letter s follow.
12h00
